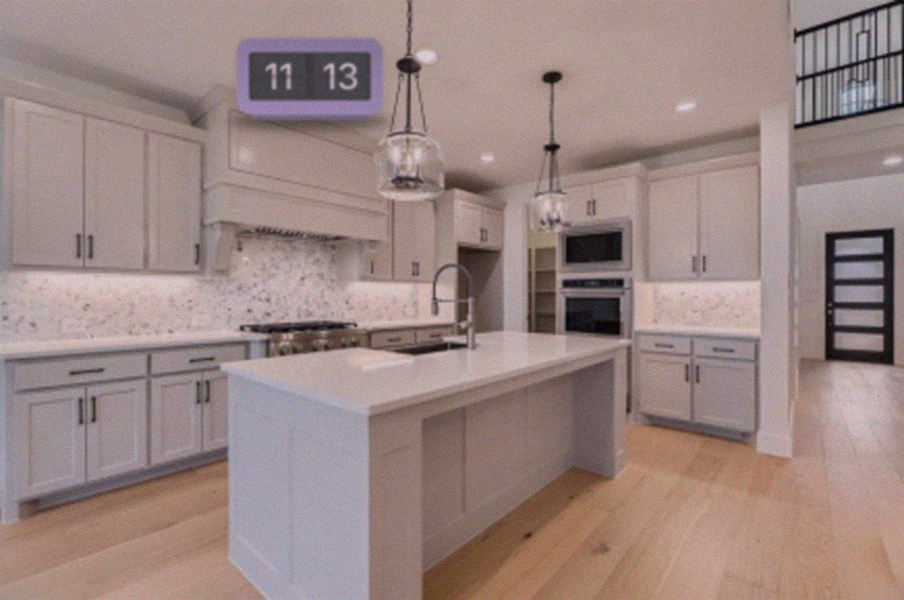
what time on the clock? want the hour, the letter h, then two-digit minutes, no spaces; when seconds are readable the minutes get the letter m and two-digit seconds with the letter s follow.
11h13
